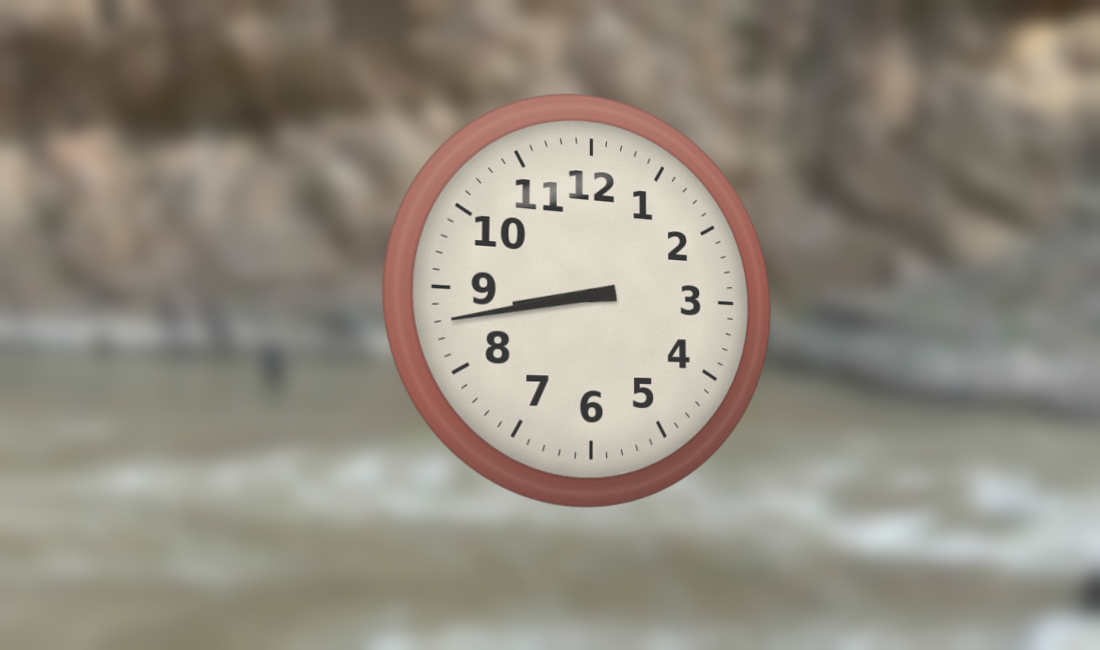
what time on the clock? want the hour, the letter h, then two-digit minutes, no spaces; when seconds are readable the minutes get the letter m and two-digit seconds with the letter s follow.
8h43
